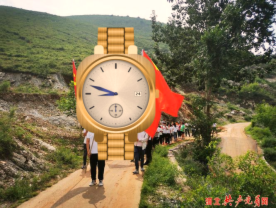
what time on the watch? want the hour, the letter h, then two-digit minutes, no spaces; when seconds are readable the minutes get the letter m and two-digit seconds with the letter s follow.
8h48
